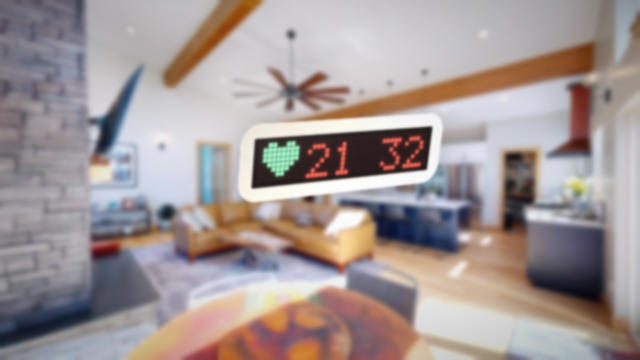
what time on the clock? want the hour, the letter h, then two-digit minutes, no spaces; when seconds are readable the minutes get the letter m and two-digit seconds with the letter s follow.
21h32
